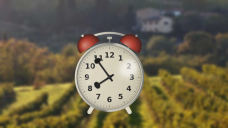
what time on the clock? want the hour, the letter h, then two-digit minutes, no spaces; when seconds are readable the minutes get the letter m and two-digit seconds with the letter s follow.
7h54
